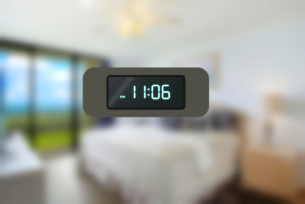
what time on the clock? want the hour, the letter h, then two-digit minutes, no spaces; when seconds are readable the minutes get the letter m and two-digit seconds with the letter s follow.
11h06
